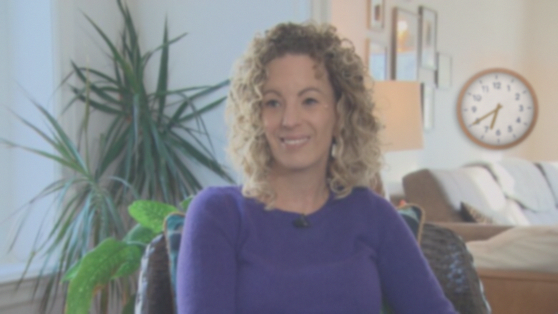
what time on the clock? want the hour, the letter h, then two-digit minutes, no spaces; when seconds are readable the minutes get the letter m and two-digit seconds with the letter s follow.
6h40
